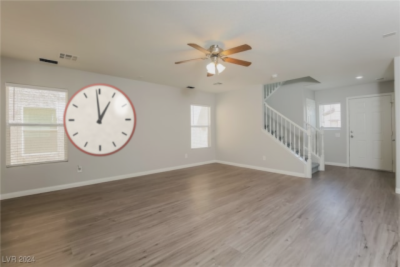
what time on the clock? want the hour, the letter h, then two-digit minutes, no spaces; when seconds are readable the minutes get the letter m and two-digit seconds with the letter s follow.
12h59
